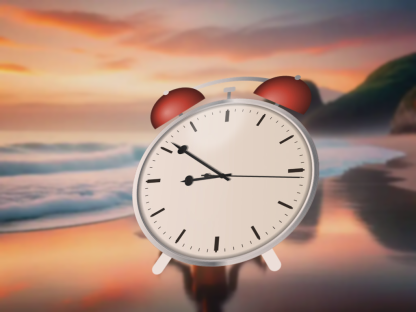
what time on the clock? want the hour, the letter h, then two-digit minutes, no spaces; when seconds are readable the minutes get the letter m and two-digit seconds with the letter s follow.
8h51m16s
